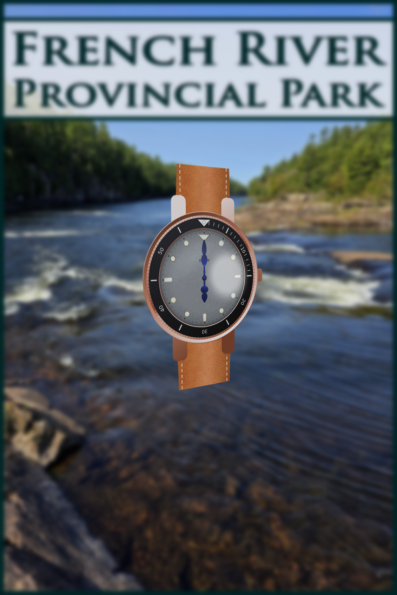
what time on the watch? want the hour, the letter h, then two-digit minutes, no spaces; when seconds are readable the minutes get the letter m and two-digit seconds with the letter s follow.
6h00
